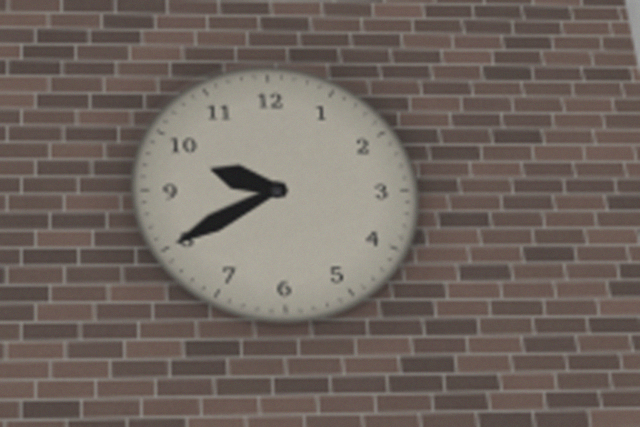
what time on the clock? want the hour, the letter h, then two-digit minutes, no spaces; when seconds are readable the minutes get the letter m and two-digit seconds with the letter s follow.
9h40
